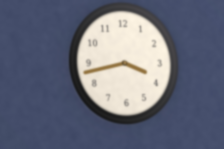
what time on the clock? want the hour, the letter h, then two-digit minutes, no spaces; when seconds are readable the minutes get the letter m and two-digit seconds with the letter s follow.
3h43
